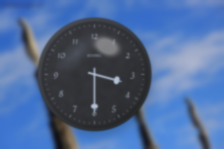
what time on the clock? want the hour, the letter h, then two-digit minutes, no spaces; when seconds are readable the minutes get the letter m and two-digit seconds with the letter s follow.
3h30
